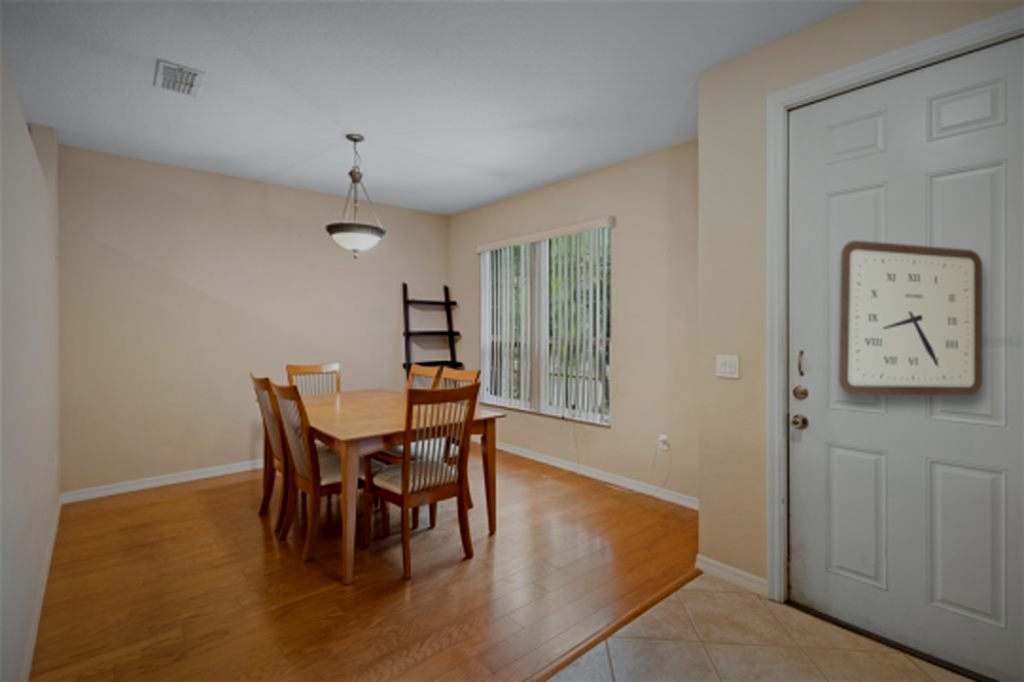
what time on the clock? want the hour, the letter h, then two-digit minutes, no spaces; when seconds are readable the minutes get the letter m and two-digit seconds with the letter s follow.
8h25
